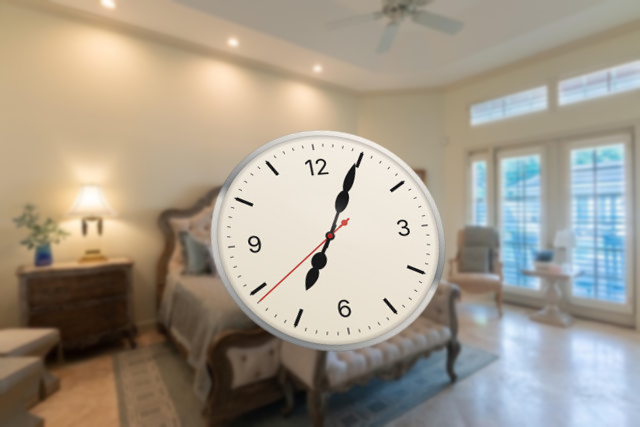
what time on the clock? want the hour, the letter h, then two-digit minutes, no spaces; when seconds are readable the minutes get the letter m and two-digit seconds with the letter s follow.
7h04m39s
